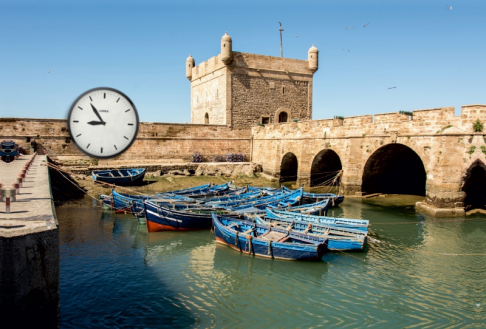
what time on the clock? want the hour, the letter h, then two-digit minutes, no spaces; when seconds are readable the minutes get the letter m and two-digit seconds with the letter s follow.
8h54
